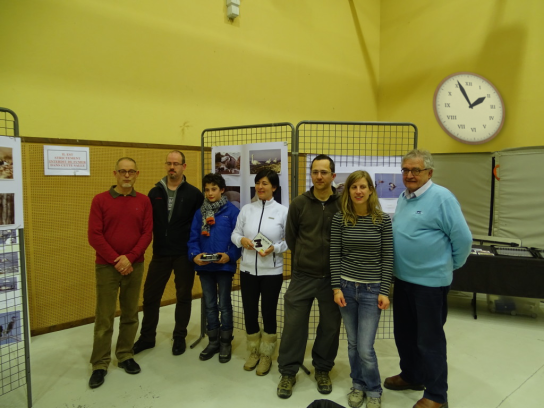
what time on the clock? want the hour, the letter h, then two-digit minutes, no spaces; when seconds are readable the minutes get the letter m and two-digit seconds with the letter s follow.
1h56
